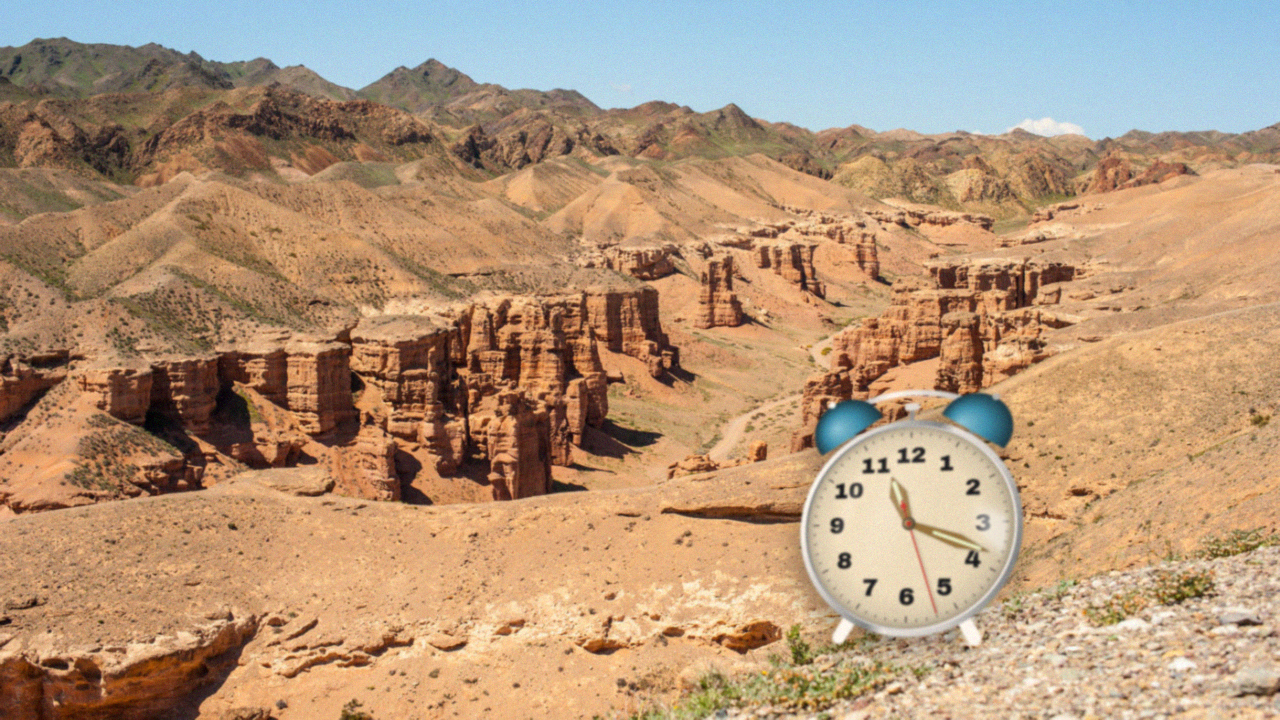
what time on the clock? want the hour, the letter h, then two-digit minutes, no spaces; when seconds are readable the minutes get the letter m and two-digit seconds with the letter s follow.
11h18m27s
